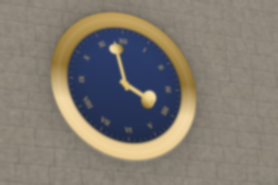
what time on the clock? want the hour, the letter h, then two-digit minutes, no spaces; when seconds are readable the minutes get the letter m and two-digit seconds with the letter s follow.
3h58
